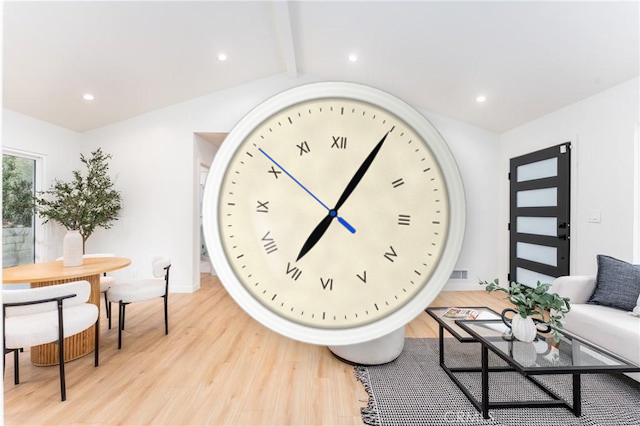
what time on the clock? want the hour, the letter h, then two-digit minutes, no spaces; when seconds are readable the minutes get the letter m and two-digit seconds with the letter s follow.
7h04m51s
